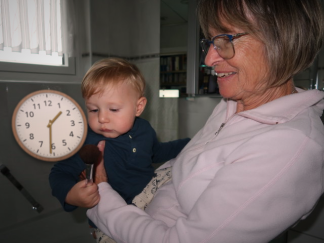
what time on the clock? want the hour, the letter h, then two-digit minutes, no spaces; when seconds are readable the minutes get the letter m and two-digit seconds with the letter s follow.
1h31
